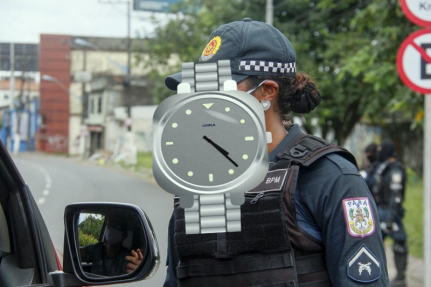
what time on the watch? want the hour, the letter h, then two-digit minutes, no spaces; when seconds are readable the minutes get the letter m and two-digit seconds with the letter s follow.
4h23
